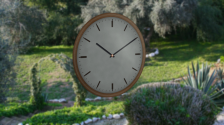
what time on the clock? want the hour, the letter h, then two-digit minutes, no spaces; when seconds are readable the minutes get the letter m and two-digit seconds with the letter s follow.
10h10
